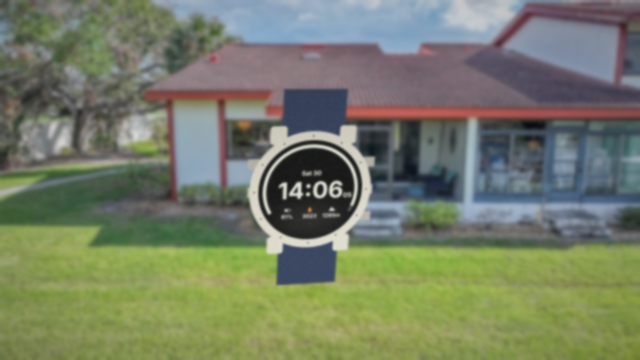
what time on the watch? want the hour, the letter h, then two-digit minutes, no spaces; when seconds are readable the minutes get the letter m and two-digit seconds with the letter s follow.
14h06
